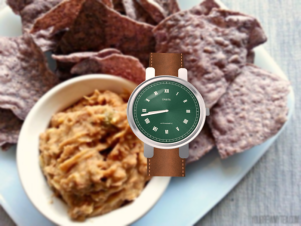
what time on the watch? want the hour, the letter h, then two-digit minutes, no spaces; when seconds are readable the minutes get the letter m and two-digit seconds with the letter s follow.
8h43
